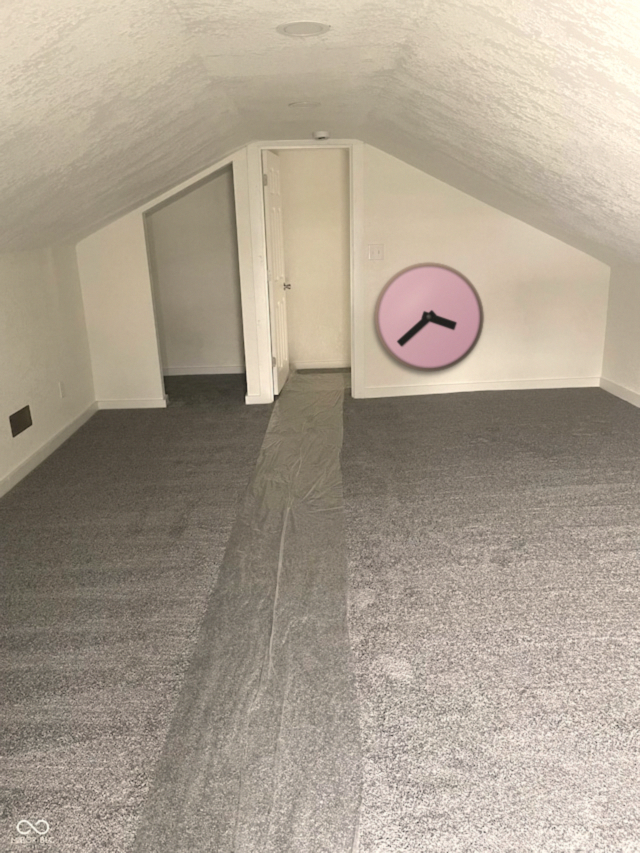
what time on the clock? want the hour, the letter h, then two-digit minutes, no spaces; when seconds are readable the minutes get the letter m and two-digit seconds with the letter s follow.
3h38
